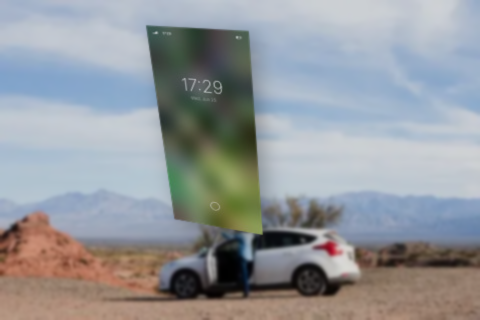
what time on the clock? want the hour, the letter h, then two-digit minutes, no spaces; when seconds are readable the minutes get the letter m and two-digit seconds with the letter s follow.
17h29
